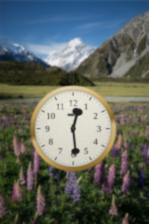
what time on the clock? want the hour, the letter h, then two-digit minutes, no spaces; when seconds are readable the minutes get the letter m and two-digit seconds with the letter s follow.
12h29
